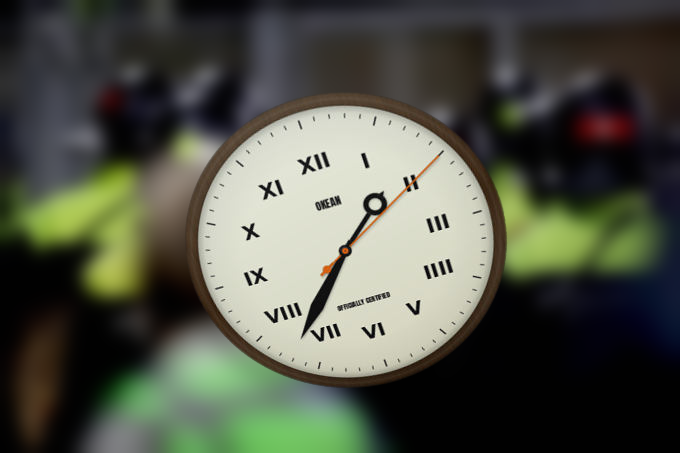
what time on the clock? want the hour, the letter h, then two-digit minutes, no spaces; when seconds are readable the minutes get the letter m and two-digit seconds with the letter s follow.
1h37m10s
